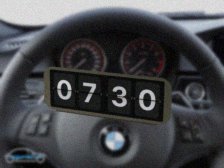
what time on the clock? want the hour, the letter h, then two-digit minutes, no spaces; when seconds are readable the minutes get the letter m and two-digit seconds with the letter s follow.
7h30
